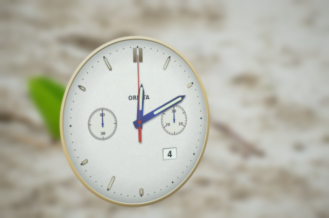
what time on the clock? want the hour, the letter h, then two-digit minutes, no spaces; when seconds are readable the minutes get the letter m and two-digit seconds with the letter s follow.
12h11
